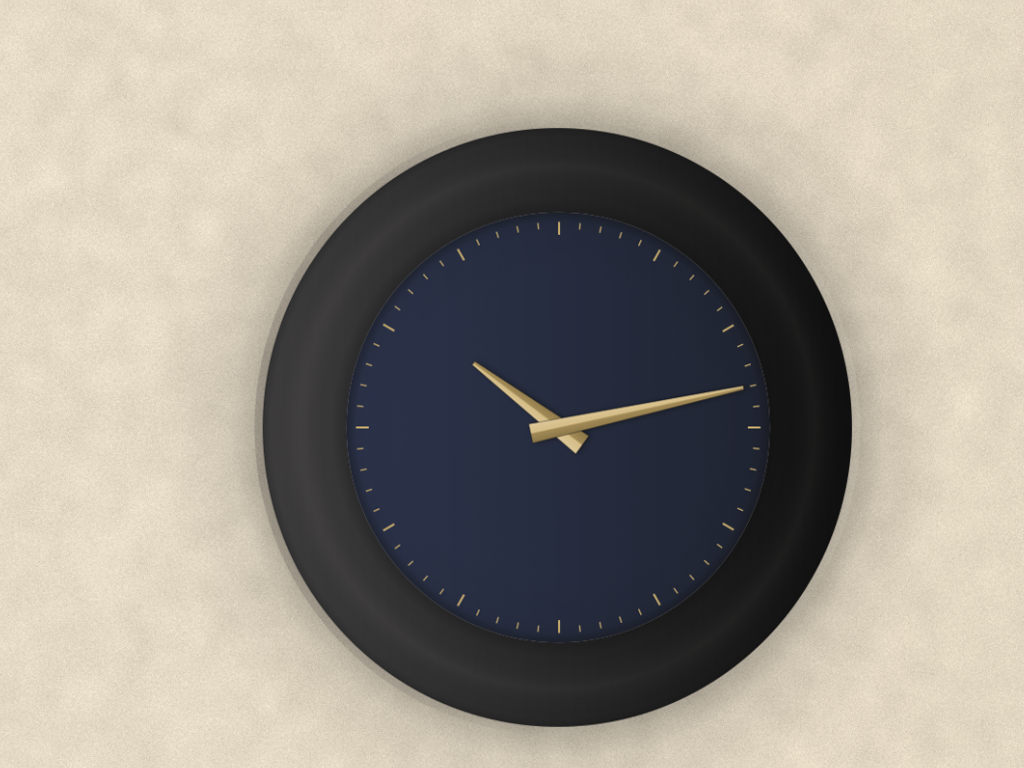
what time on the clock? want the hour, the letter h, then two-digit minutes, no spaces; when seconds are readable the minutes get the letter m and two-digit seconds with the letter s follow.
10h13
